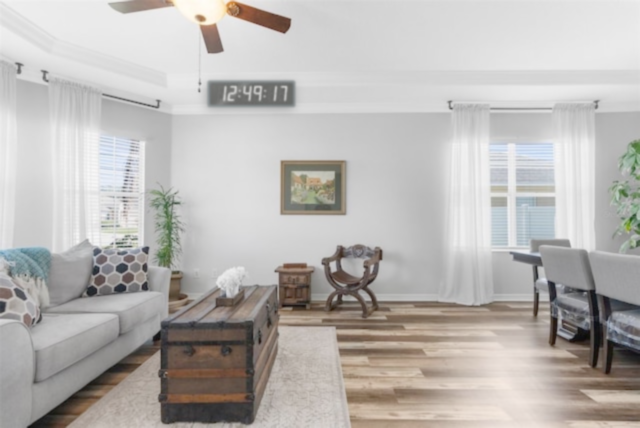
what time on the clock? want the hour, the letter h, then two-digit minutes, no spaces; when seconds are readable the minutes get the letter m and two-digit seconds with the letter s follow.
12h49m17s
